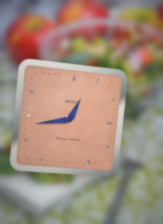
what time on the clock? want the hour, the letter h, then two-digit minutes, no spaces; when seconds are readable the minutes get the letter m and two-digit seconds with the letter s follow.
12h43
